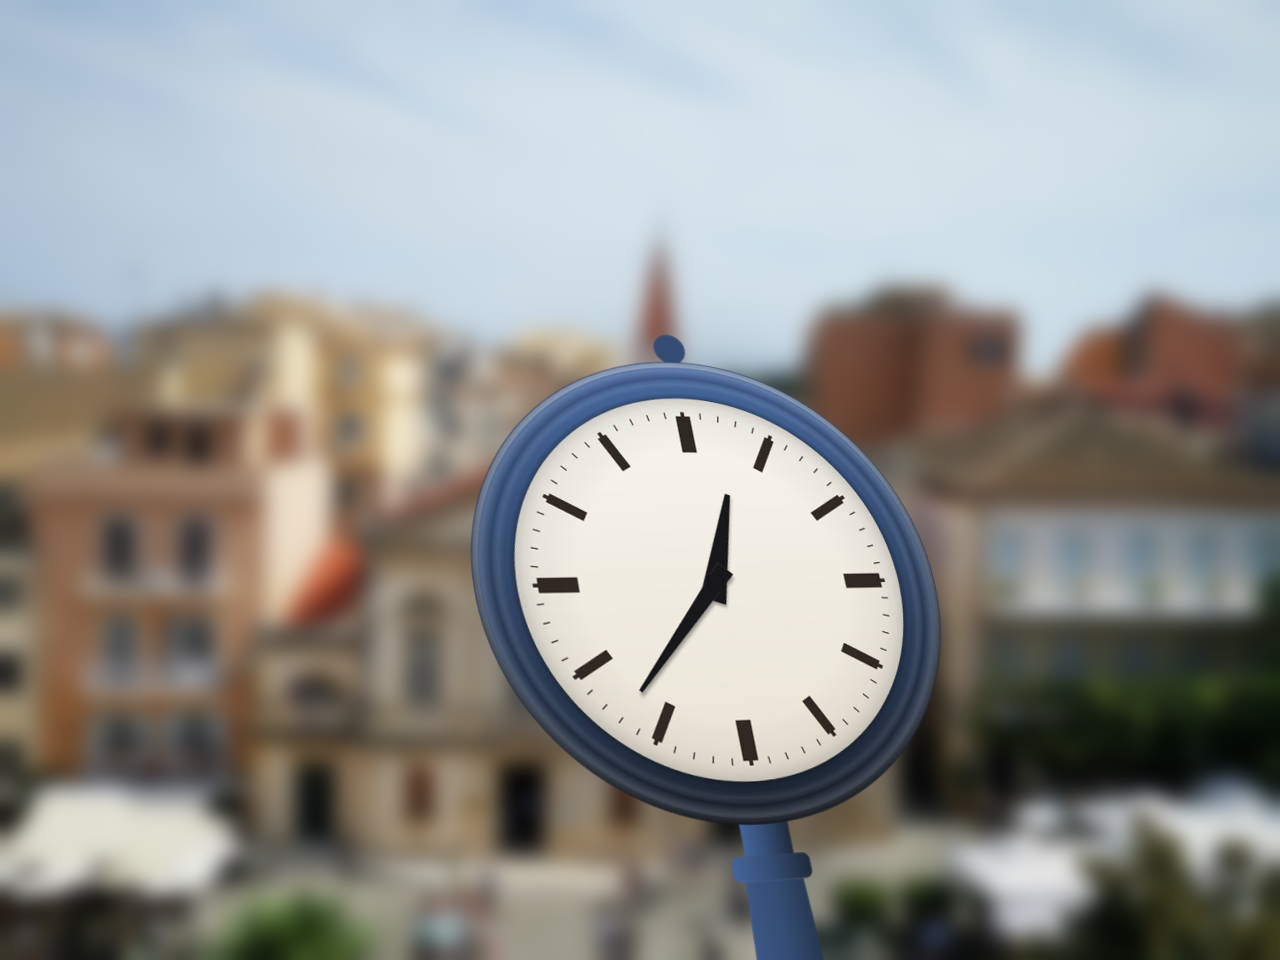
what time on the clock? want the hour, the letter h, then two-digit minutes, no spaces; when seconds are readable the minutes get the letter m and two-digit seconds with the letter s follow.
12h37
